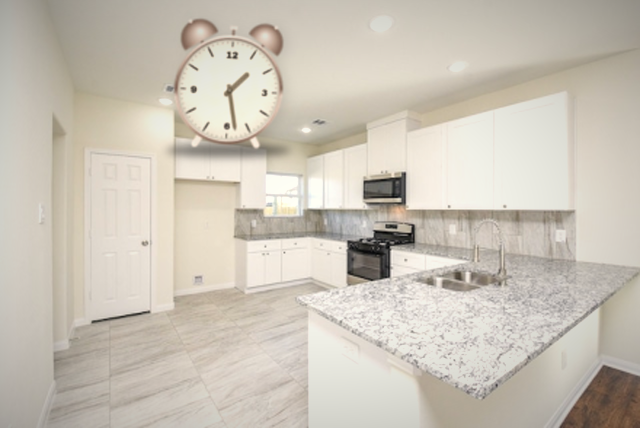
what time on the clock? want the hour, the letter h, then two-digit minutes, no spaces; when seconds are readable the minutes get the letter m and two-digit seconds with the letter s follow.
1h28
